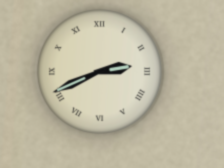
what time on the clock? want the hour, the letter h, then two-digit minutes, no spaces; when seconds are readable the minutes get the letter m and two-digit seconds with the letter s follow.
2h41
